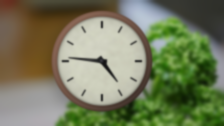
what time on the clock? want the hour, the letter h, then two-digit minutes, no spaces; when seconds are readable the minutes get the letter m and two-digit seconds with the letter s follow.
4h46
